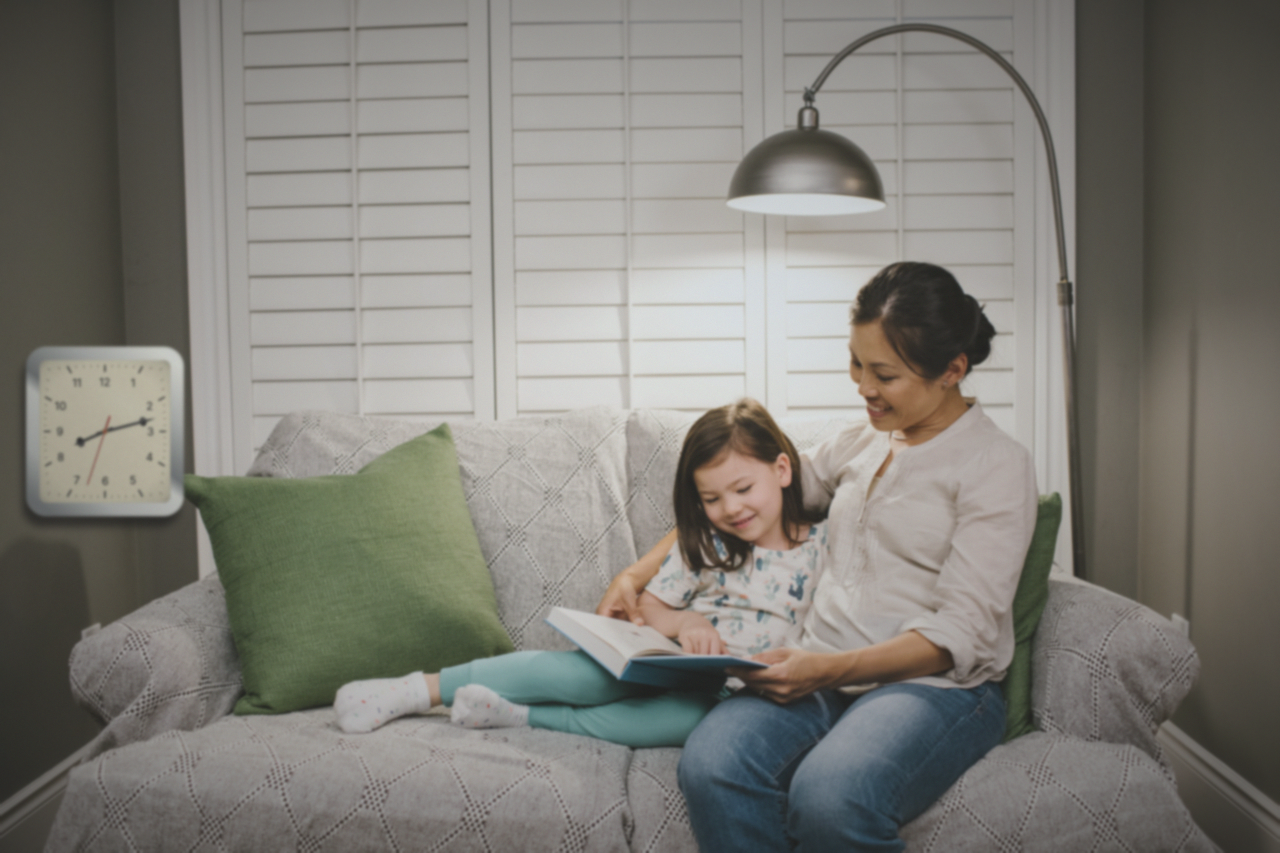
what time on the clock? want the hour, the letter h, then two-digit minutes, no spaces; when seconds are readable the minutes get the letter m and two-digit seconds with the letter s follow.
8h12m33s
